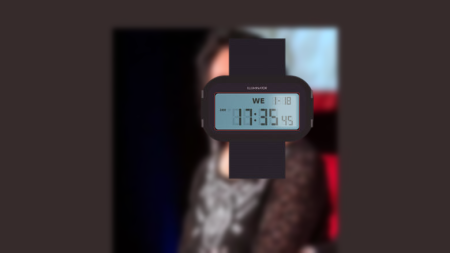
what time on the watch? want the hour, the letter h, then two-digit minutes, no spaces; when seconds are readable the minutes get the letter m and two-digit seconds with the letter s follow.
17h35m45s
